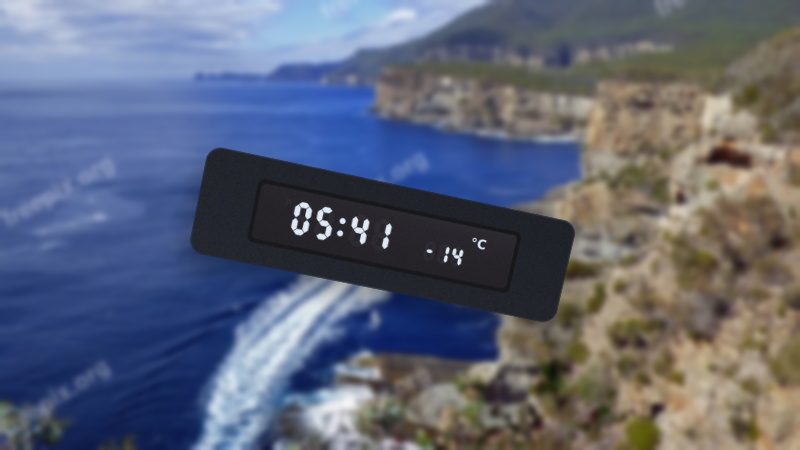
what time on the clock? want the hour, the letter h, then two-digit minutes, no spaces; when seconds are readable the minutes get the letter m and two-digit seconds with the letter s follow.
5h41
